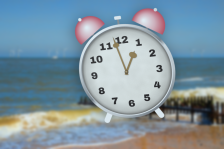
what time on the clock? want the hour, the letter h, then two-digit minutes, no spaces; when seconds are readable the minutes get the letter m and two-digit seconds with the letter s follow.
12h58
